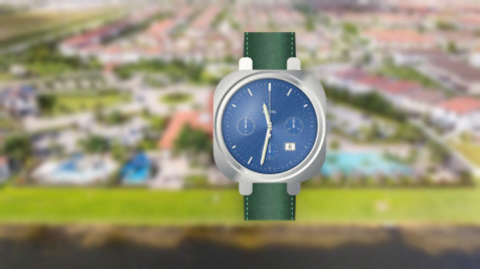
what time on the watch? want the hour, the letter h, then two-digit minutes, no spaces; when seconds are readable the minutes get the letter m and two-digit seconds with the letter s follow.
11h32
